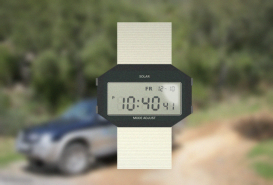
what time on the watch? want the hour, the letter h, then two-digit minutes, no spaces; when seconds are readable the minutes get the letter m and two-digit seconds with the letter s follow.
10h40m41s
